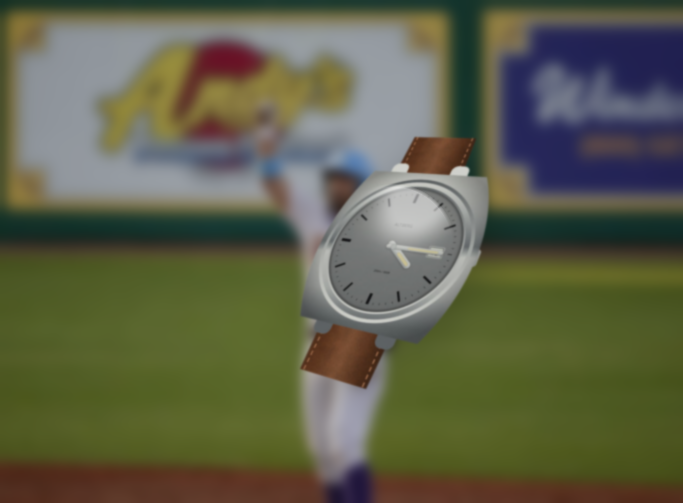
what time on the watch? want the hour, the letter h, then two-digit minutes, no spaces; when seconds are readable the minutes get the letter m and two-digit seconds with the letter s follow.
4h15
